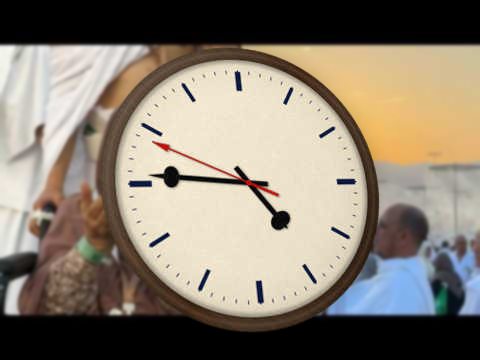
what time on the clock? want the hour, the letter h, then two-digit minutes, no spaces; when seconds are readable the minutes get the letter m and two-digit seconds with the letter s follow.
4h45m49s
